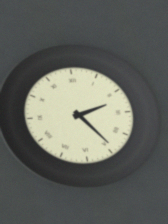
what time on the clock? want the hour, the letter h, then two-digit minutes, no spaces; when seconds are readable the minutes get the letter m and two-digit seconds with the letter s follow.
2h24
